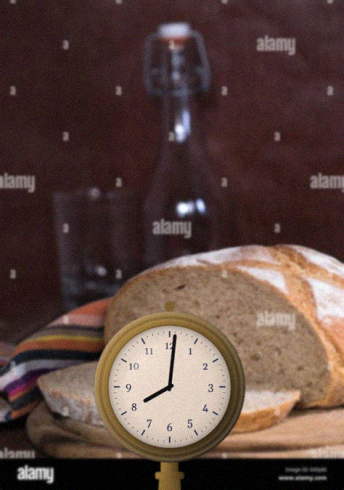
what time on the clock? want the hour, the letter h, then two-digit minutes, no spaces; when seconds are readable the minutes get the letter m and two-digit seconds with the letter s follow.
8h01
